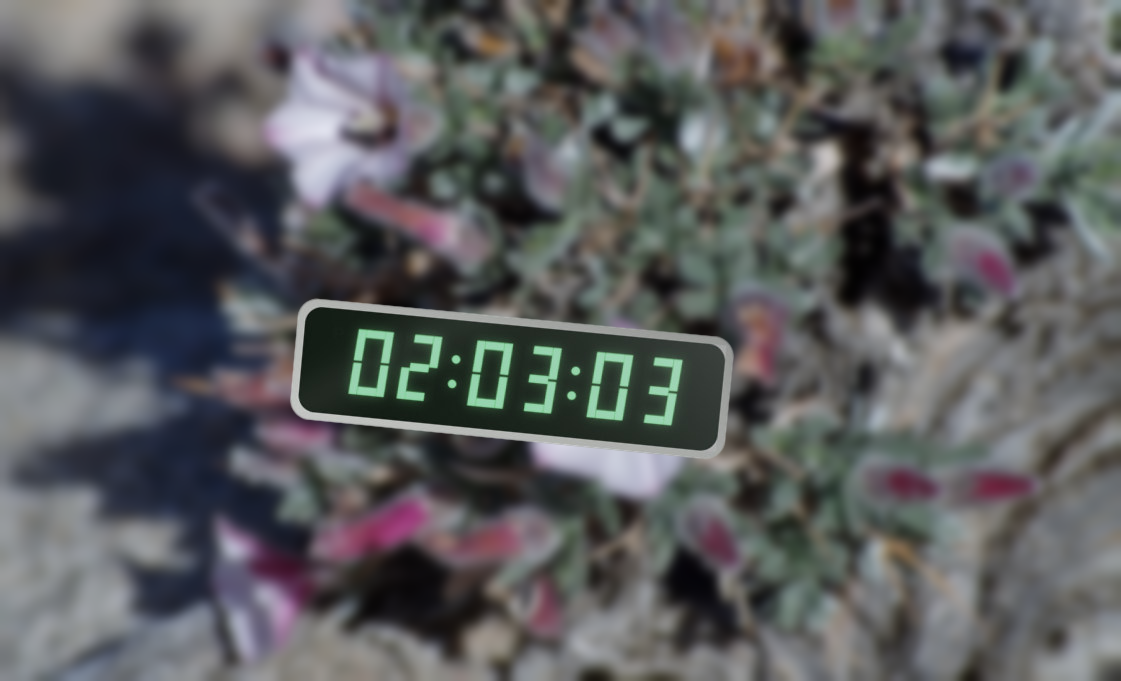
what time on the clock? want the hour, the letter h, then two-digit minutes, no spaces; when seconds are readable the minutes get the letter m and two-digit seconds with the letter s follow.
2h03m03s
